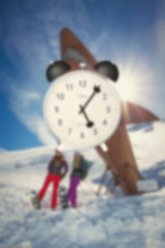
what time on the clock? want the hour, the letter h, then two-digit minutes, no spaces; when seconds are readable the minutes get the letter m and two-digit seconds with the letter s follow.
5h06
